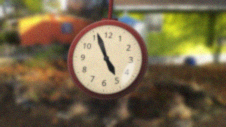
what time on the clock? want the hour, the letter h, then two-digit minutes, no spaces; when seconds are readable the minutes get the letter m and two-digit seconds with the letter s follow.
4h56
